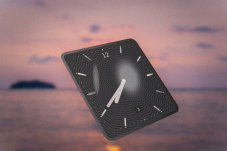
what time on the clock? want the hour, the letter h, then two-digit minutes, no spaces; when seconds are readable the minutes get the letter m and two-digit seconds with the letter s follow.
7h40
